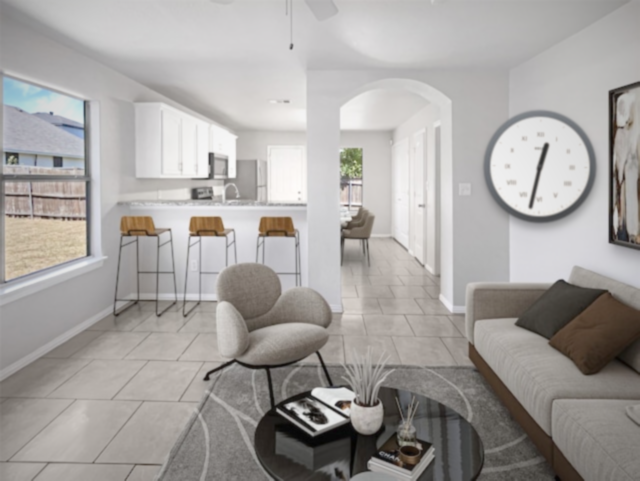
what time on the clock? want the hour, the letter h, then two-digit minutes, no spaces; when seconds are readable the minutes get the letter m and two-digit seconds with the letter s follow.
12h32
